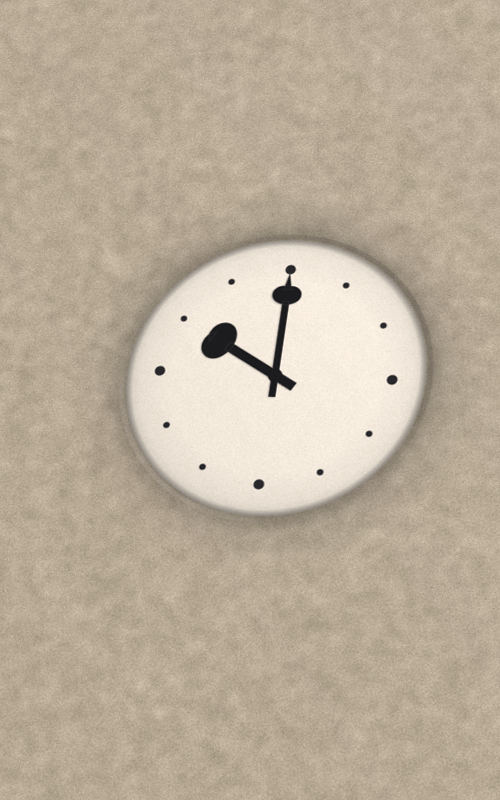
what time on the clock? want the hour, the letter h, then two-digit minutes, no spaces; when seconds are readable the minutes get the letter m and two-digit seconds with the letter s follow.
10h00
